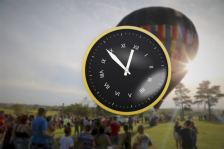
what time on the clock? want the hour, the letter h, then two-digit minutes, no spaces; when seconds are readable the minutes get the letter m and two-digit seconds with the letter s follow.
11h49
